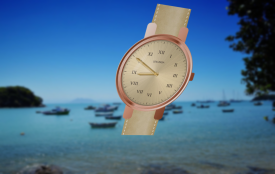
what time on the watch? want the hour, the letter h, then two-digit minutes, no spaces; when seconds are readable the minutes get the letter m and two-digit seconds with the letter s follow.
8h50
